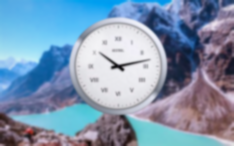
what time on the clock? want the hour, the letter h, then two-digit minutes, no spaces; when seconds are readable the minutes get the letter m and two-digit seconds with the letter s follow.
10h13
